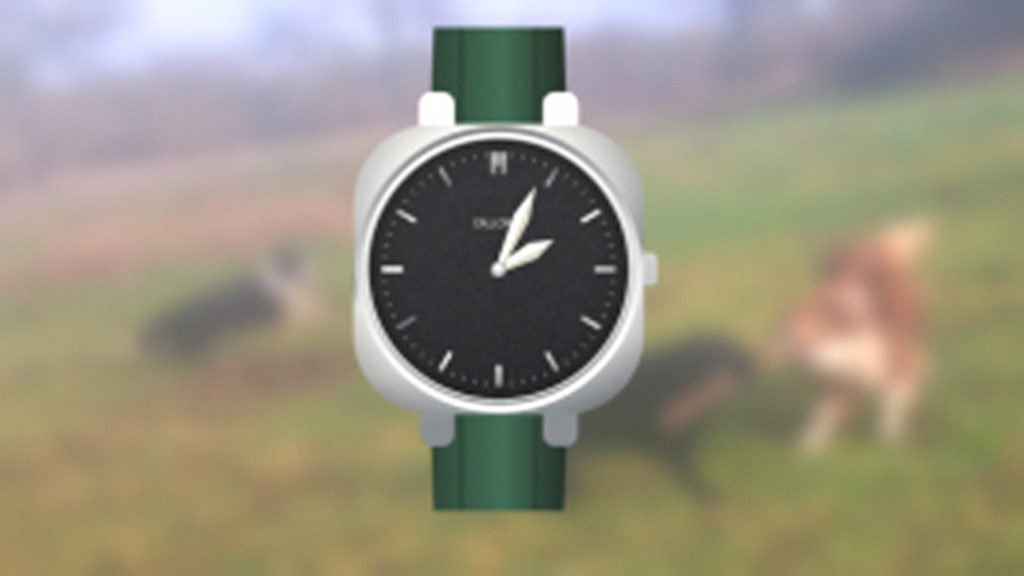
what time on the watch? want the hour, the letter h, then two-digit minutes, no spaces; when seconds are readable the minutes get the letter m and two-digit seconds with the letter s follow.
2h04
